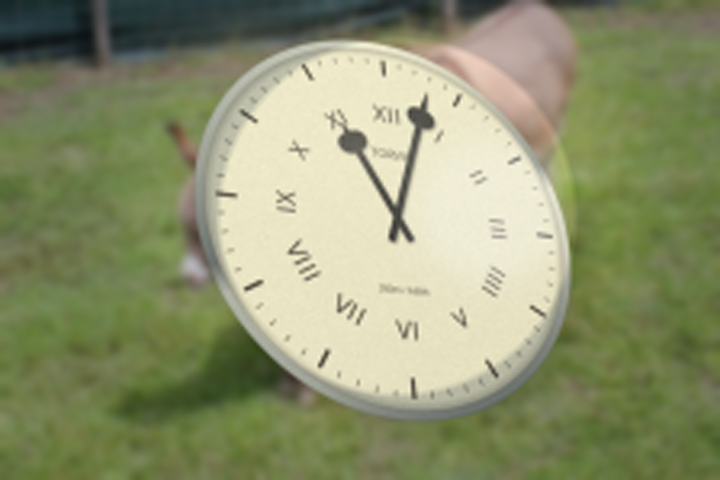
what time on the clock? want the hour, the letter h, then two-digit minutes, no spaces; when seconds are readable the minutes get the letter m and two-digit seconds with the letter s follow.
11h03
